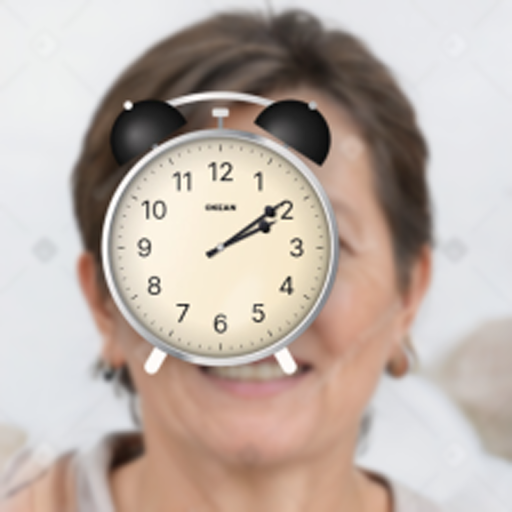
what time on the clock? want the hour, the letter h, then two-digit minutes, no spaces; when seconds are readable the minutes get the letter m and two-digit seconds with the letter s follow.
2h09
